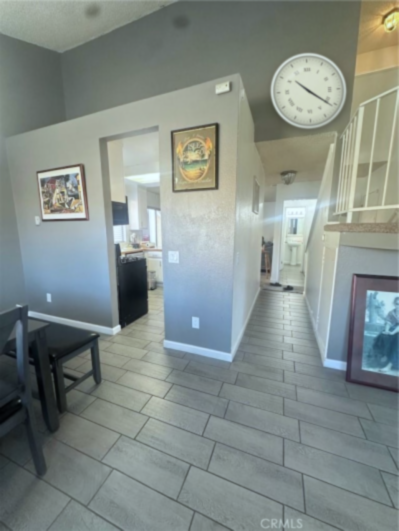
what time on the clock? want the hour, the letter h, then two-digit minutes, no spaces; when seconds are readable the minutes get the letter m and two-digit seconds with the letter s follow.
10h21
